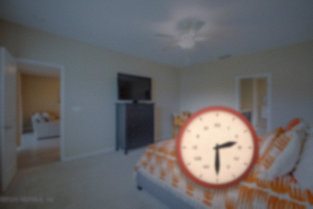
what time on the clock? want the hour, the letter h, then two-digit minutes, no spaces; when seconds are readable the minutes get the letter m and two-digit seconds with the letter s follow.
2h30
